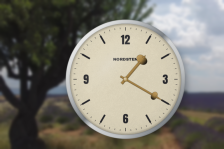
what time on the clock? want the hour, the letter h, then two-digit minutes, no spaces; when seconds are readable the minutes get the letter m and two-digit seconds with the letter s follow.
1h20
